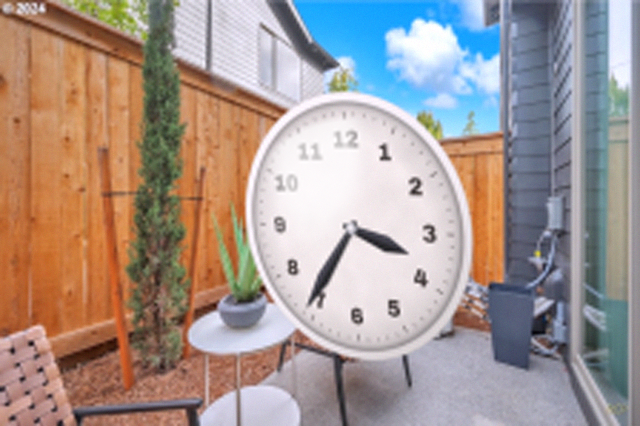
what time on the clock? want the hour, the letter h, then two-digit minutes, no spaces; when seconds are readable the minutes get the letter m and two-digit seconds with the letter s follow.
3h36
